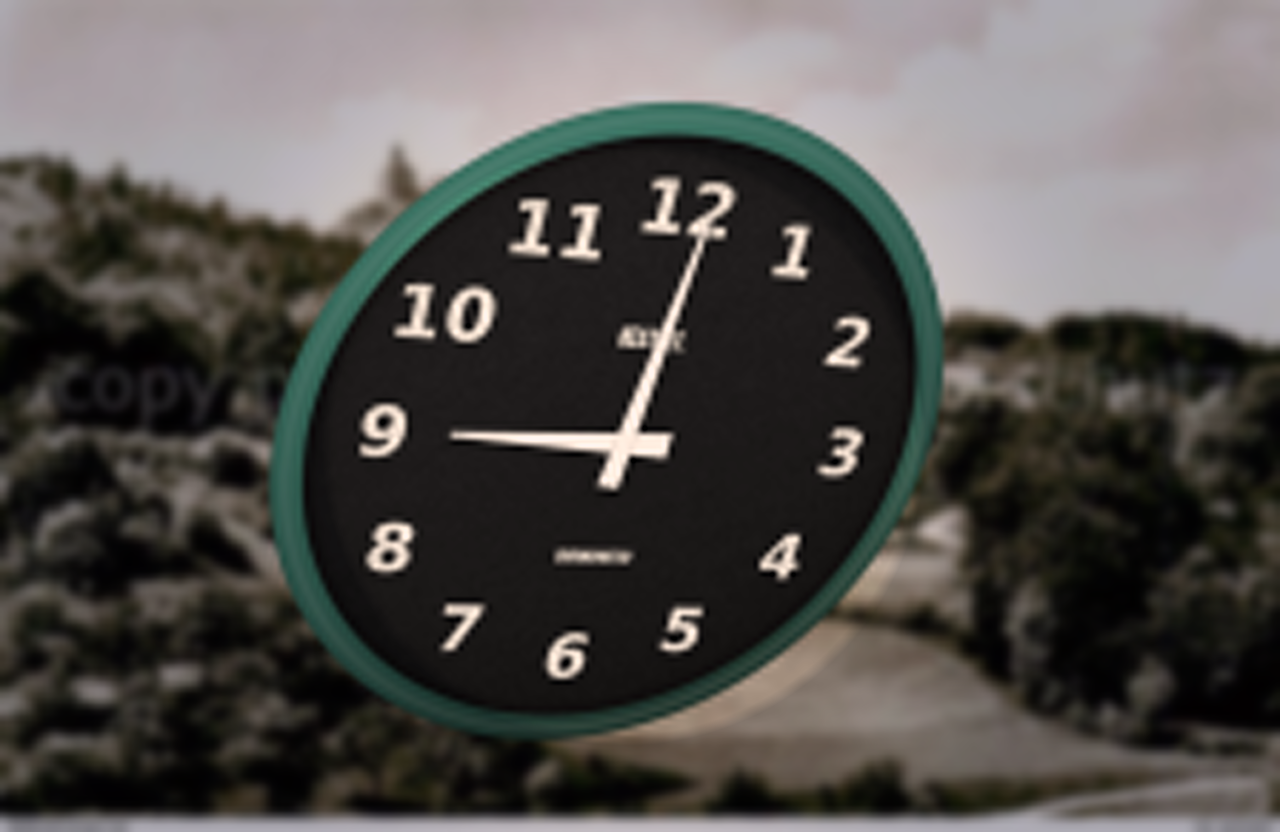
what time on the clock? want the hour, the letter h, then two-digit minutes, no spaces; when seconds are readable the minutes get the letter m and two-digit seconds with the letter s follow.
9h01
